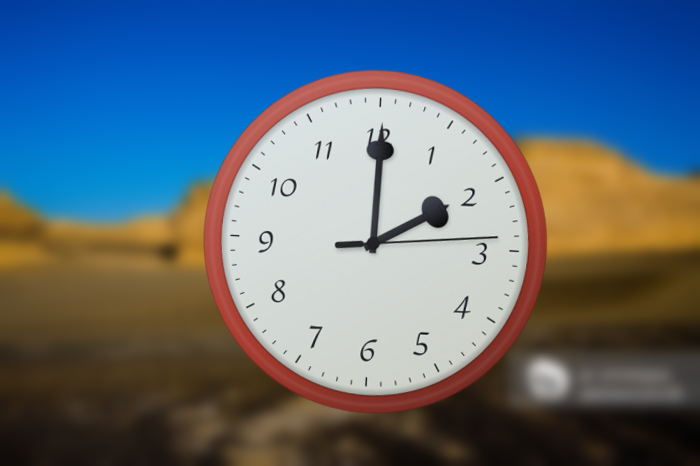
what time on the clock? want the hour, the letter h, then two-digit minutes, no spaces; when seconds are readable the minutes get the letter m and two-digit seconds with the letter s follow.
2h00m14s
